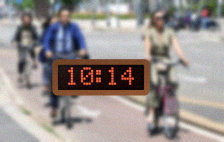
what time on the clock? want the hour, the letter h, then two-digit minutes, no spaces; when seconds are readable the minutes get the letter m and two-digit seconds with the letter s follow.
10h14
